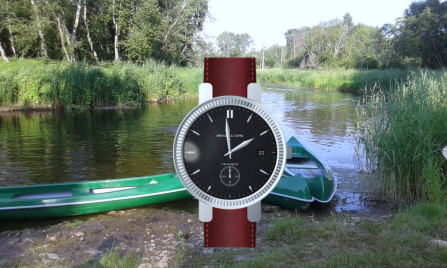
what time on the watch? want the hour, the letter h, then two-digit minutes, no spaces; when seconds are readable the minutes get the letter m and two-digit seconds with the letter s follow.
1h59
